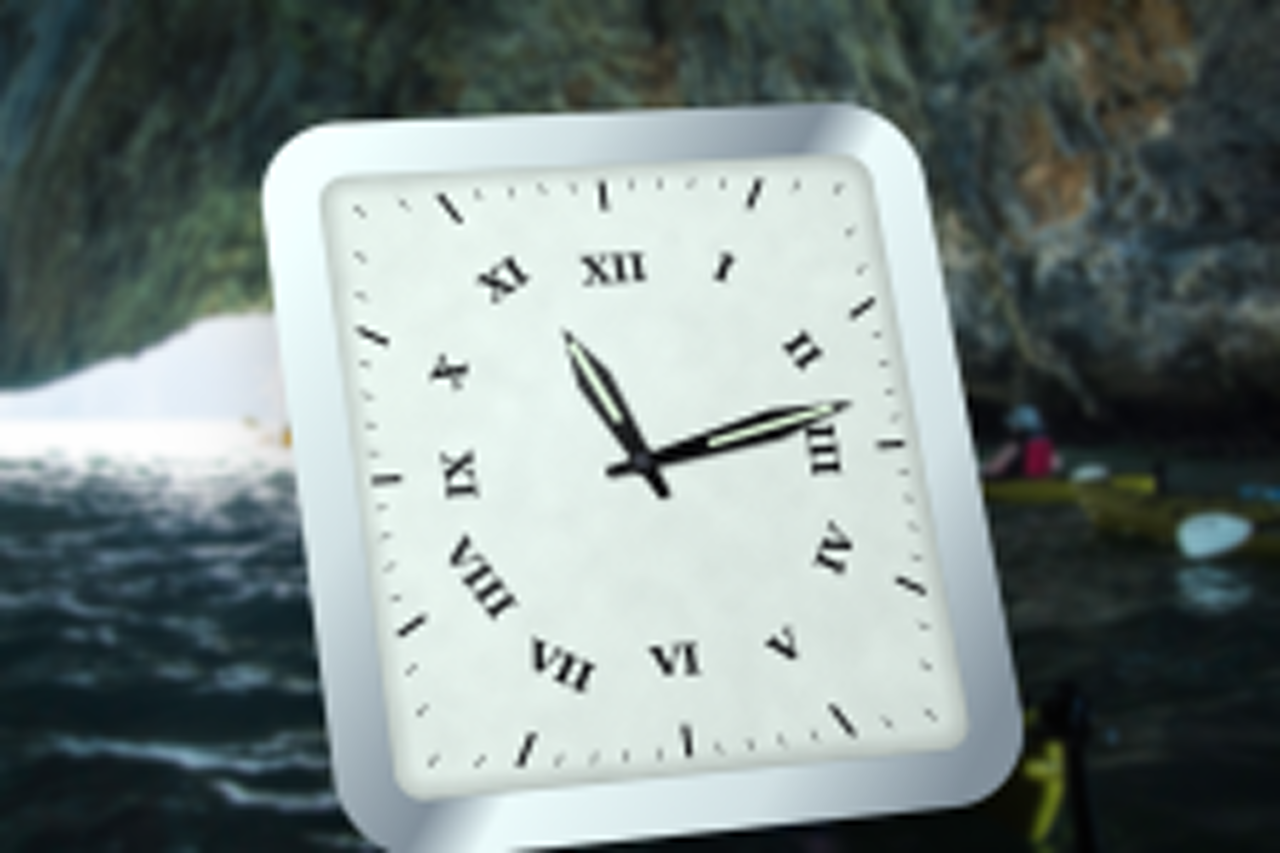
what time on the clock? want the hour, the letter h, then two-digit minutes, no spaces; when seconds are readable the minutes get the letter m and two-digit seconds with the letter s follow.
11h13
